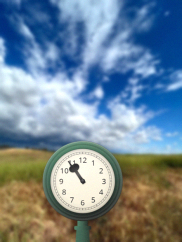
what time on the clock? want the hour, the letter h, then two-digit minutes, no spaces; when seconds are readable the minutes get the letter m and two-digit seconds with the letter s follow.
10h54
